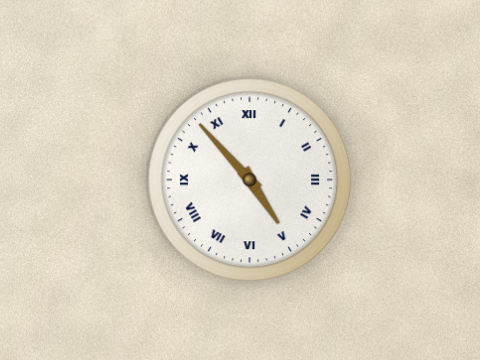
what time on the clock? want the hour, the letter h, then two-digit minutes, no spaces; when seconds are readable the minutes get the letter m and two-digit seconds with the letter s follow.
4h53
